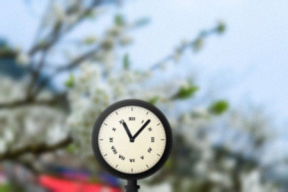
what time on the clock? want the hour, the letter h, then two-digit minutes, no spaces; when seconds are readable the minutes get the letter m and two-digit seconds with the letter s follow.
11h07
